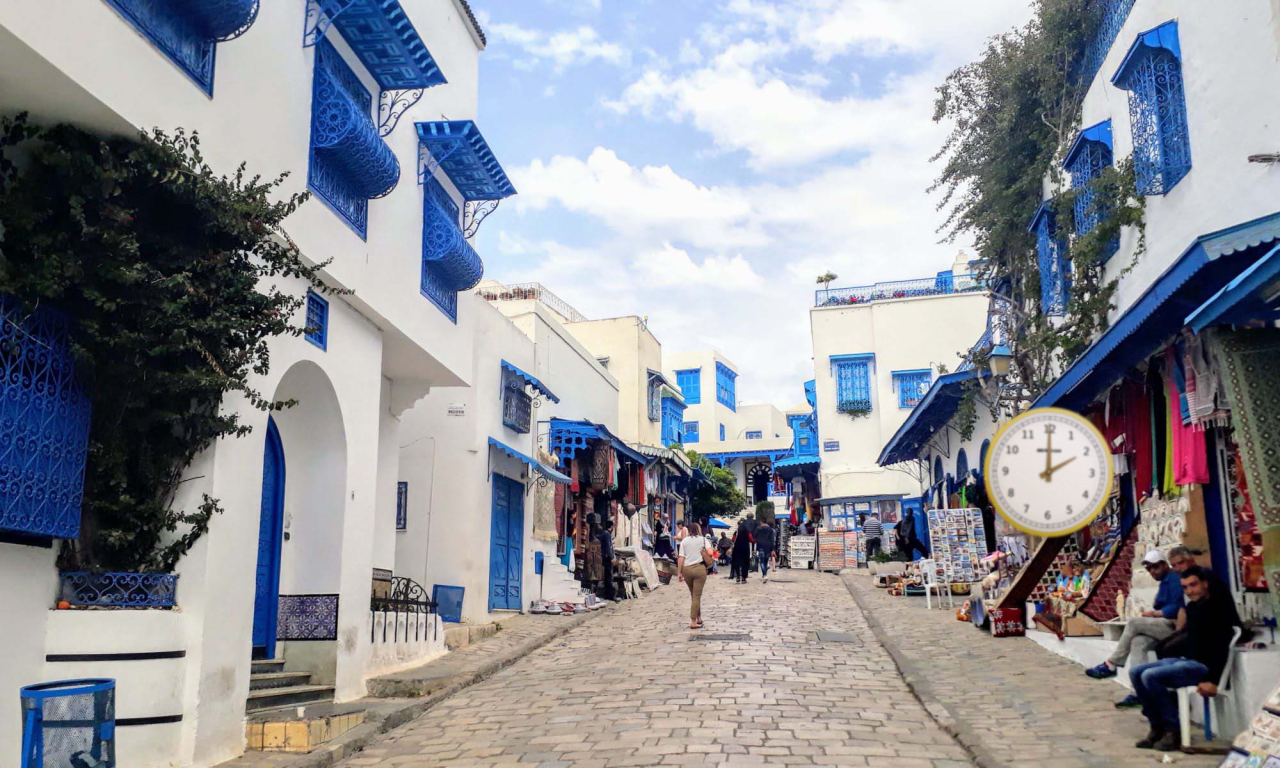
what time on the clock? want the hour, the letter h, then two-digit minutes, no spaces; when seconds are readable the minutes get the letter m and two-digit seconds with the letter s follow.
2h00
